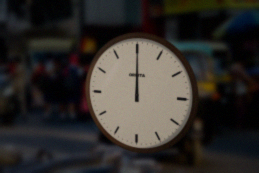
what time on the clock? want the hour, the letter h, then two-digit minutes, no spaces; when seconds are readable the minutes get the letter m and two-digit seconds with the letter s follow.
12h00
